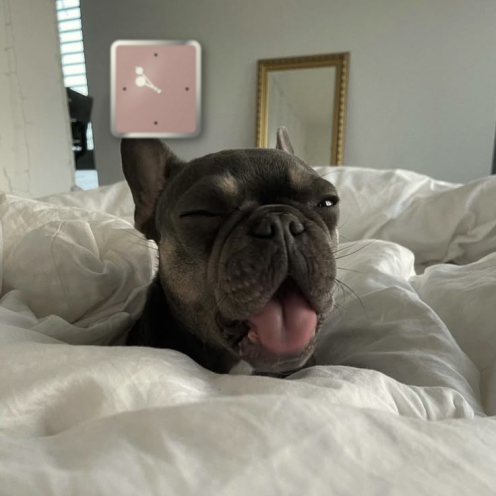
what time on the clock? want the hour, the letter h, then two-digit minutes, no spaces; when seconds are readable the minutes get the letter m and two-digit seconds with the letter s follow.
9h53
